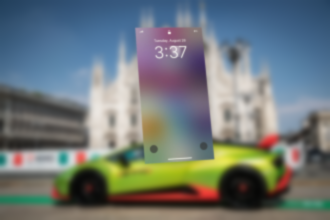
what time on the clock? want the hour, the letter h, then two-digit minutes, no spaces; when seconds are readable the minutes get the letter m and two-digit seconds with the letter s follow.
3h37
